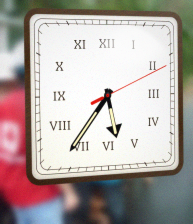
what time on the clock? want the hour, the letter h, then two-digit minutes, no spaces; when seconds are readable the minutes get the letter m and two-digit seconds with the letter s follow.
5h36m11s
